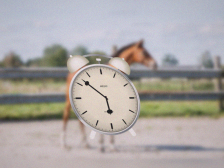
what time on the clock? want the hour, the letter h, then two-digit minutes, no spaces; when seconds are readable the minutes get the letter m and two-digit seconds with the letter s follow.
5h52
